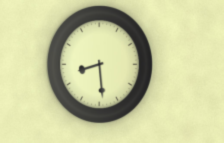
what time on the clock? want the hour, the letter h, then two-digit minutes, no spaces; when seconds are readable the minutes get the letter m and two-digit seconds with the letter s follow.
8h29
